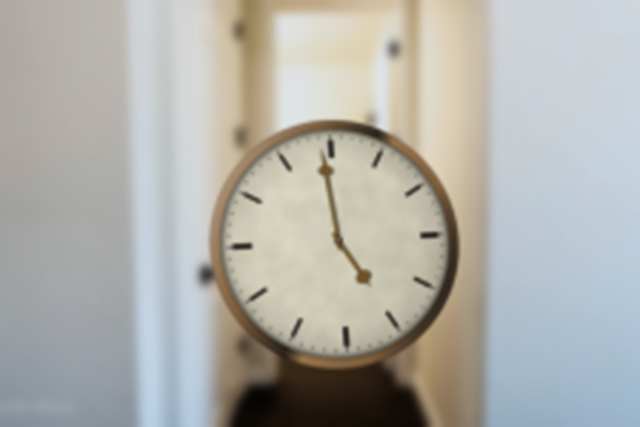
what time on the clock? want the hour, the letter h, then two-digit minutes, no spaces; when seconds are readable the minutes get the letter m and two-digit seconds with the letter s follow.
4h59
